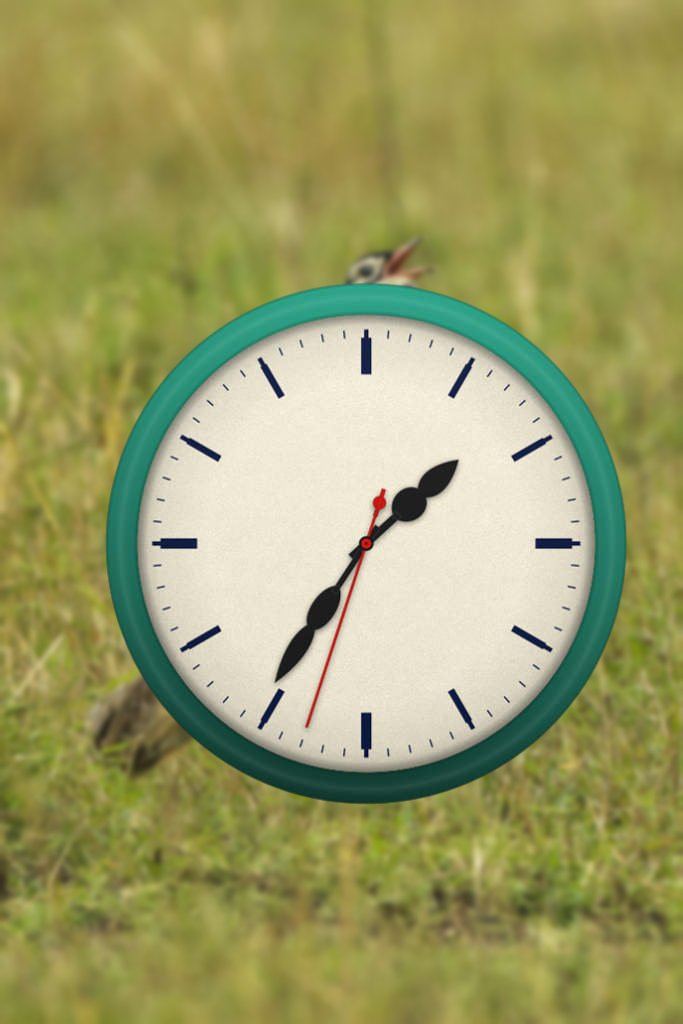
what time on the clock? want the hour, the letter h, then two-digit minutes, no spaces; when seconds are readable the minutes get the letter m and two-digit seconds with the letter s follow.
1h35m33s
